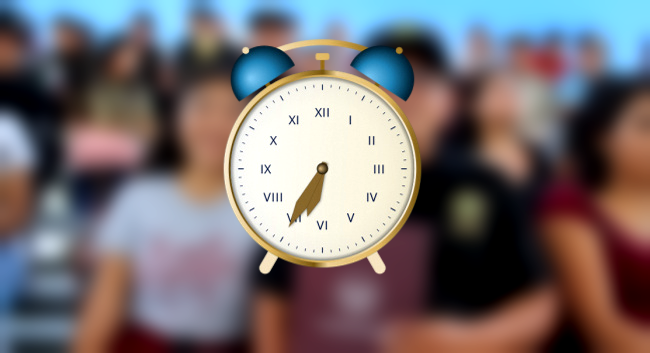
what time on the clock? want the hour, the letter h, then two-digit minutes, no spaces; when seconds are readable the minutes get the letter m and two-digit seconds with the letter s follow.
6h35
